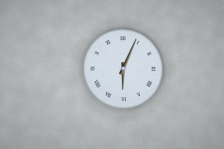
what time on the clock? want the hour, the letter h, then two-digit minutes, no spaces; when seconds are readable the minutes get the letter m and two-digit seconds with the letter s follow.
6h04
